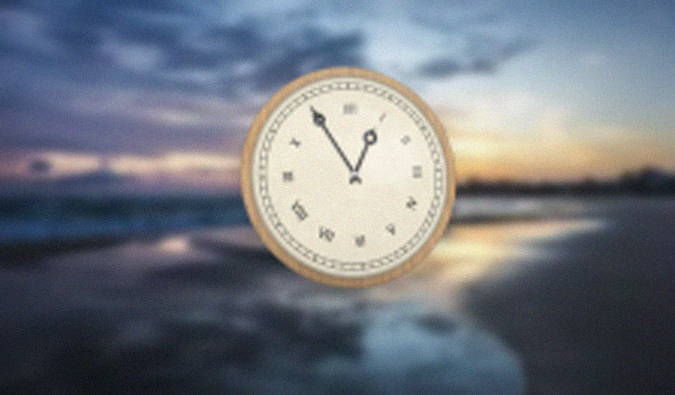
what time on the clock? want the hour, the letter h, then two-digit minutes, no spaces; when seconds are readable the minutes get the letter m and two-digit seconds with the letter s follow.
12h55
